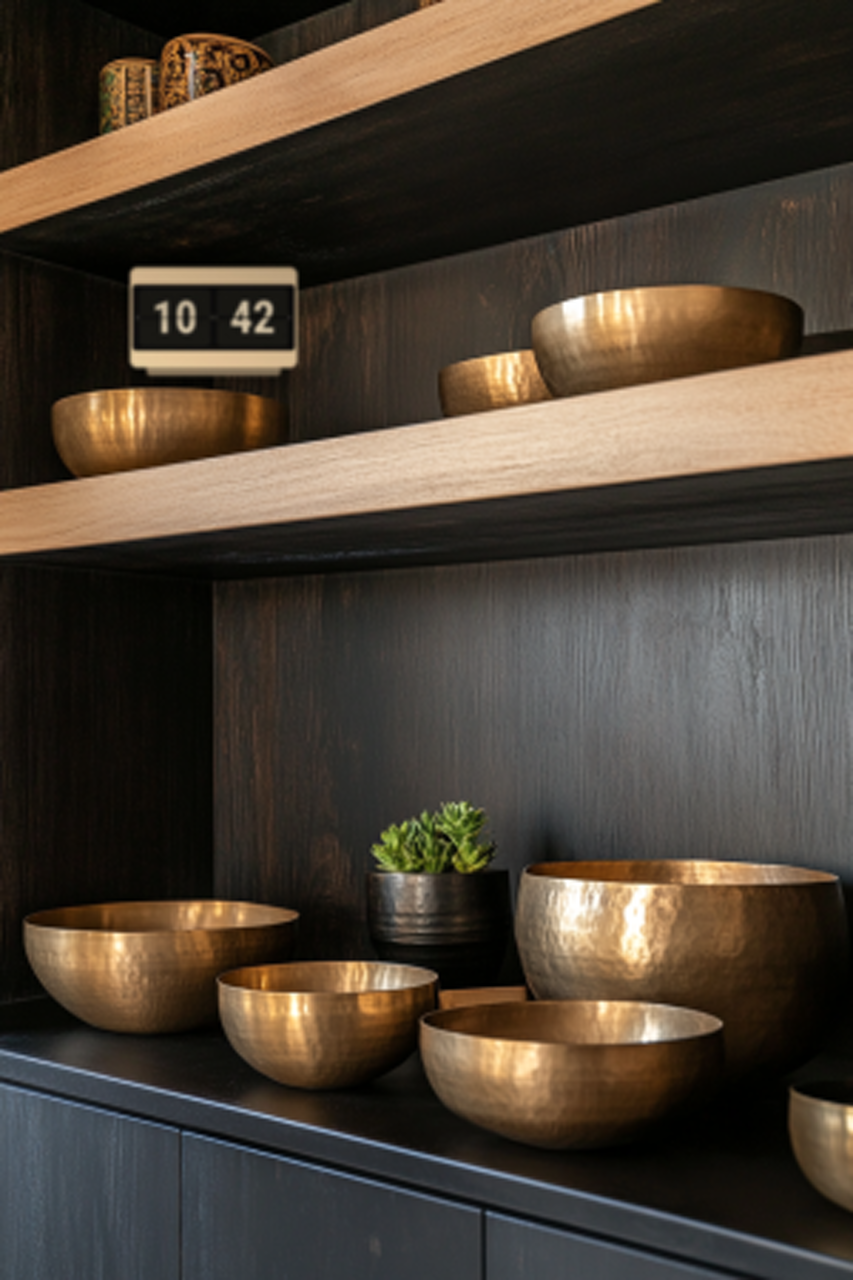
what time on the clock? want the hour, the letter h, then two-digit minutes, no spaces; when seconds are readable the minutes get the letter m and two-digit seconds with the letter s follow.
10h42
